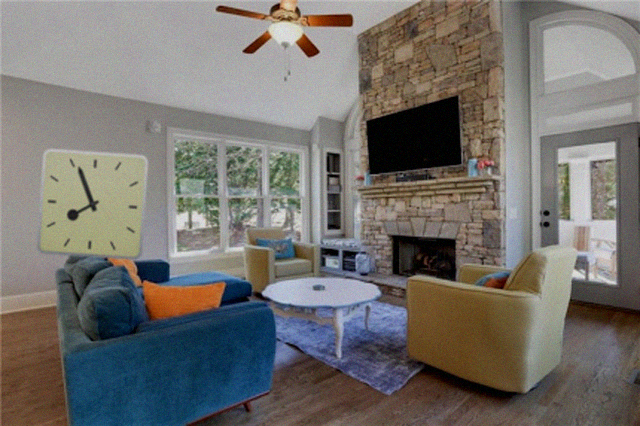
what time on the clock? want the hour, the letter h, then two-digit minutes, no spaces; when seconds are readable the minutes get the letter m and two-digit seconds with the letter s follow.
7h56
